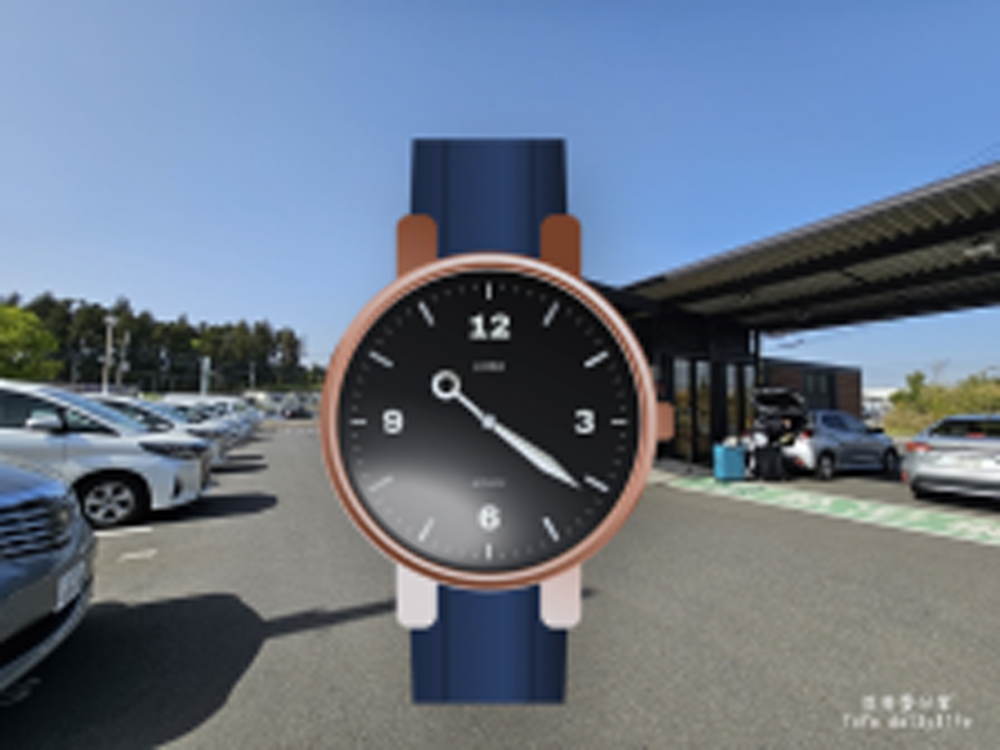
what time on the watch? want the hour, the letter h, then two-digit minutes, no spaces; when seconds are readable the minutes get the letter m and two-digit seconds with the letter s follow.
10h21
